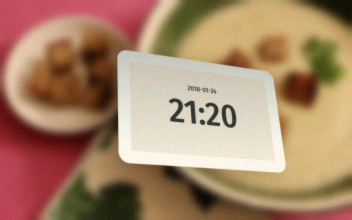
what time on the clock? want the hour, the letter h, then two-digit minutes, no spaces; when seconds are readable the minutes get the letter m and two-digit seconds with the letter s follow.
21h20
